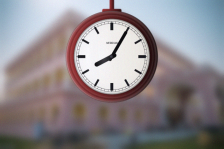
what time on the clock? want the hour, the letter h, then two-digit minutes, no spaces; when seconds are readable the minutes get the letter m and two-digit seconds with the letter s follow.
8h05
